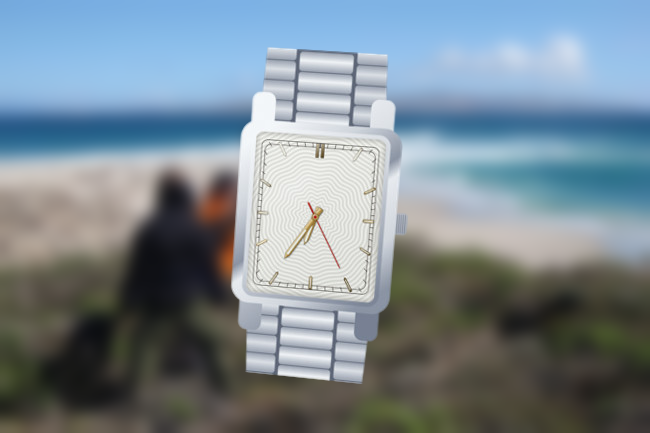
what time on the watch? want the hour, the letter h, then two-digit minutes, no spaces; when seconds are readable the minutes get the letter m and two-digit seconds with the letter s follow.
6h35m25s
